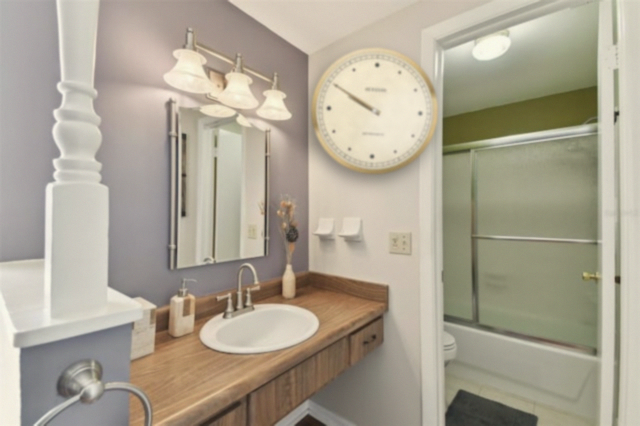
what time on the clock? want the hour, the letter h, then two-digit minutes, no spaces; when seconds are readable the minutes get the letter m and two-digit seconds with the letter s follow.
9h50
